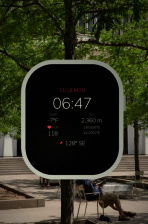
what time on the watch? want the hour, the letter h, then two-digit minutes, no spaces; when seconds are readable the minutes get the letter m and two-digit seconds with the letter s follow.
6h47
